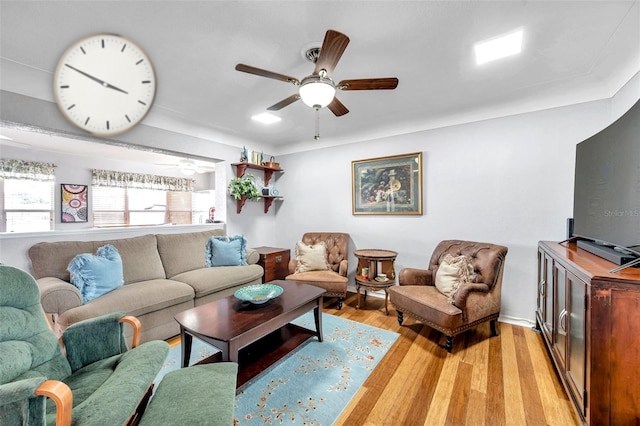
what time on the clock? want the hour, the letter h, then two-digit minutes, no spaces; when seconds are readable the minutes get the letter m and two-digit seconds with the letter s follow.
3h50
